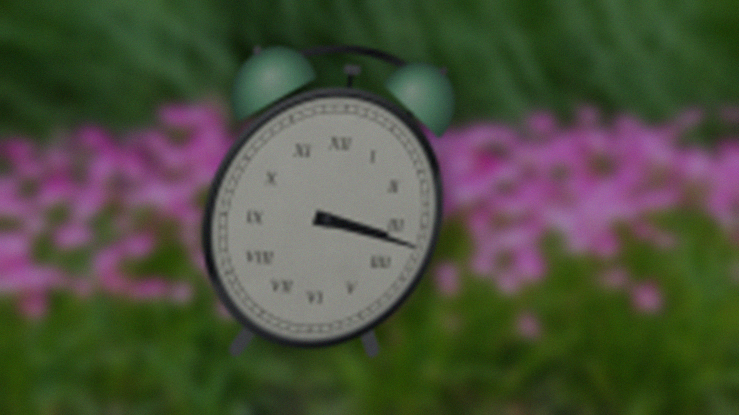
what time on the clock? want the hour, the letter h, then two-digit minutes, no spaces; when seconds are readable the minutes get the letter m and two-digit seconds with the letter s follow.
3h17
